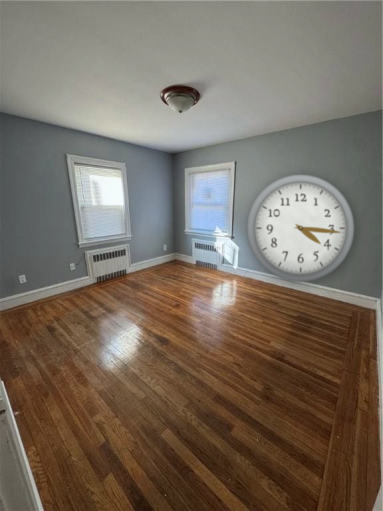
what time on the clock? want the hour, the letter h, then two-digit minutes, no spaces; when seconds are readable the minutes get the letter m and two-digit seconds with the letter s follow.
4h16
